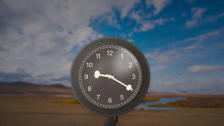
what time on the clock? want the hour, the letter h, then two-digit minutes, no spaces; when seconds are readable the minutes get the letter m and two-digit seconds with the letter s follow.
9h20
